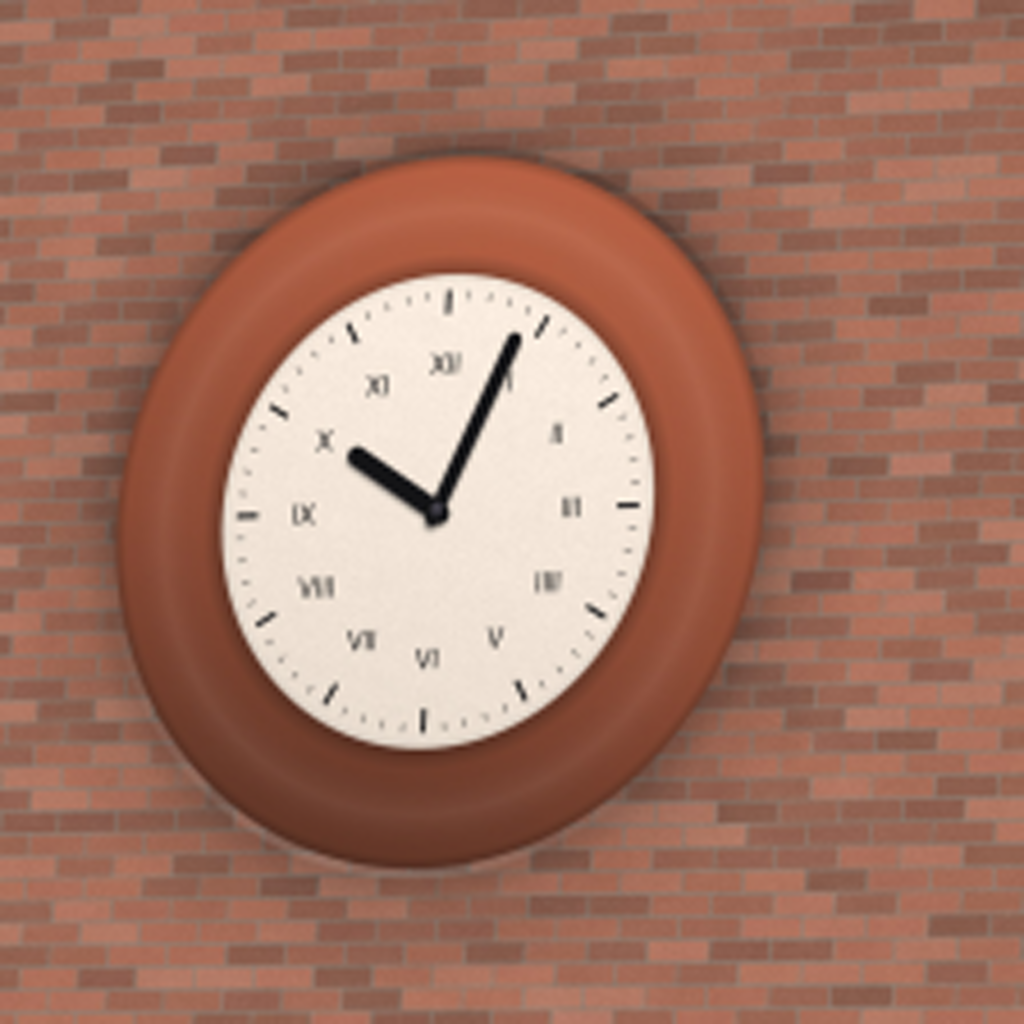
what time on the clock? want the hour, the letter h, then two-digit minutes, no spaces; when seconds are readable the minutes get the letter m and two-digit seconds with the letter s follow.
10h04
